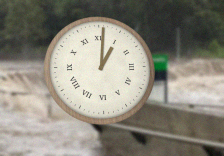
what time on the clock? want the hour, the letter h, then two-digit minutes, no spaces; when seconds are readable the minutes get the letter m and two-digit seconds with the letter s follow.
1h01
